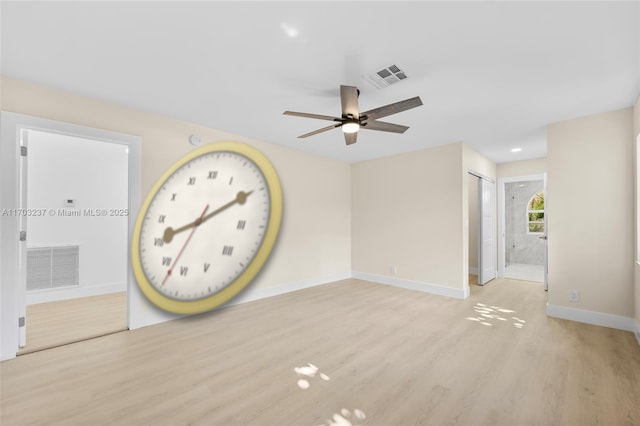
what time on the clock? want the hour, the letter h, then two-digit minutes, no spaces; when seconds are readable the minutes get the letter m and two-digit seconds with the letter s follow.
8h09m33s
